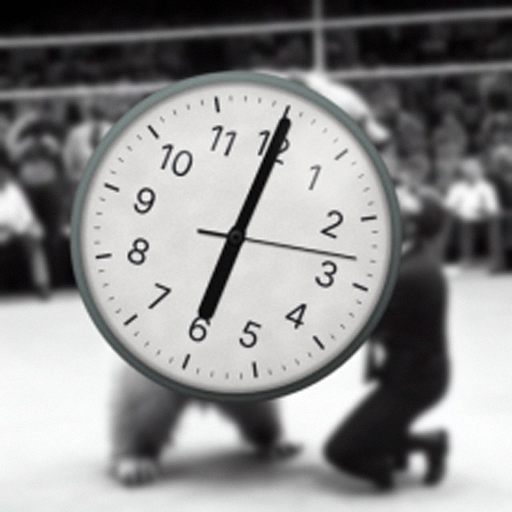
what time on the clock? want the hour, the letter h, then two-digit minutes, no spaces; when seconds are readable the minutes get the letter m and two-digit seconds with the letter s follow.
6h00m13s
